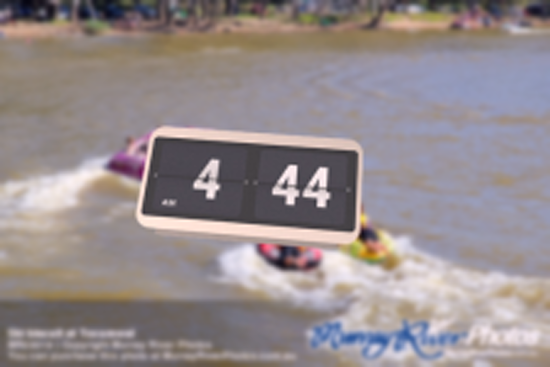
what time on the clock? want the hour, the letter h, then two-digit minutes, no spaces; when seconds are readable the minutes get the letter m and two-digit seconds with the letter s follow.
4h44
